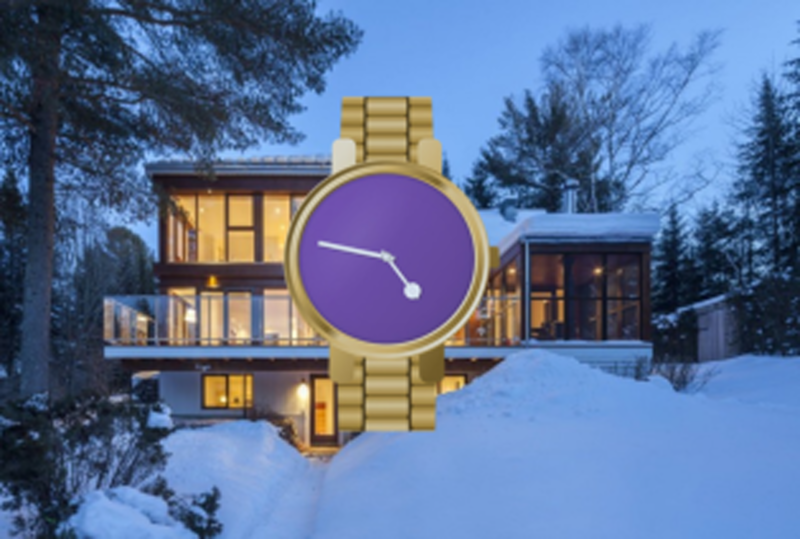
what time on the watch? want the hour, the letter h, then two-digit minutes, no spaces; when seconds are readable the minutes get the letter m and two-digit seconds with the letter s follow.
4h47
